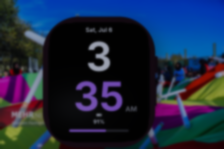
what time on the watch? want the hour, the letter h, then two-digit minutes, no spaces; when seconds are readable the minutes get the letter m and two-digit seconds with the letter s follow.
3h35
